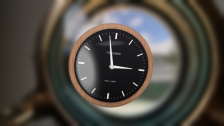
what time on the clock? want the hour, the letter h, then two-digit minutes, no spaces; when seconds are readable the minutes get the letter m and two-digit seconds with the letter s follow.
2h58
